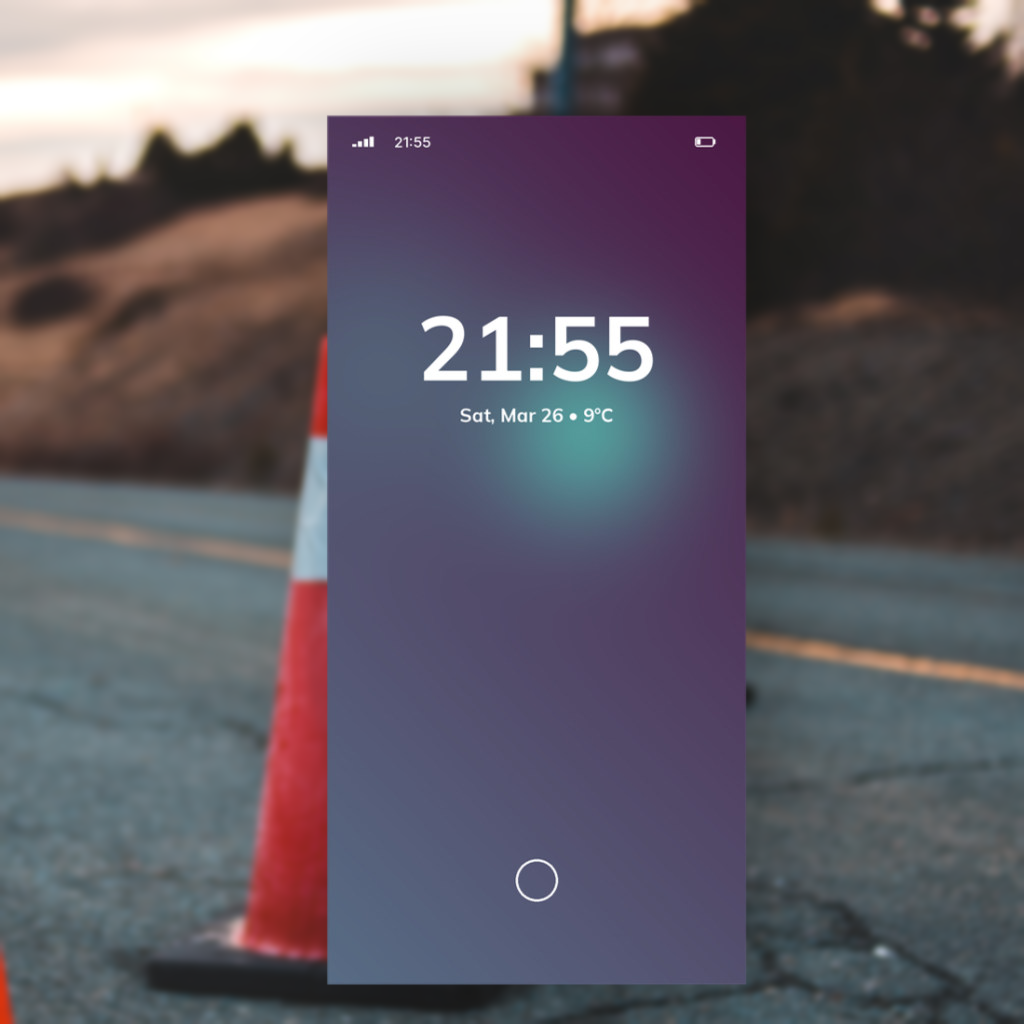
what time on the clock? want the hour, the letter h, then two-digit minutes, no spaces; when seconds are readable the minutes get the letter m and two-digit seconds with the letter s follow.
21h55
